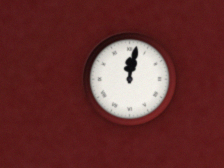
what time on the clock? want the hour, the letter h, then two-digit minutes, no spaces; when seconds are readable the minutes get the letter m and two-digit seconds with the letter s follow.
12h02
